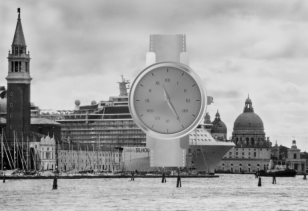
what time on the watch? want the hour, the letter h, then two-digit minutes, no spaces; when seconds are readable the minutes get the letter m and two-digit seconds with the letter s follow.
11h25
